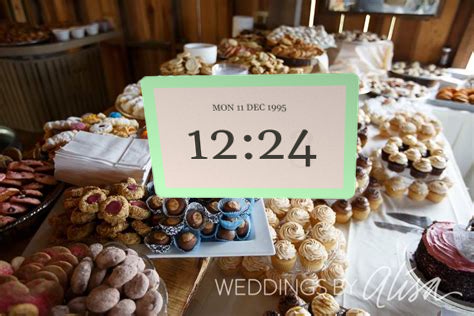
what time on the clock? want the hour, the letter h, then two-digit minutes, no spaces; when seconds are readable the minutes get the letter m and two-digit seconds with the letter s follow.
12h24
